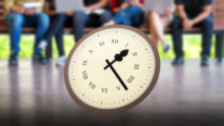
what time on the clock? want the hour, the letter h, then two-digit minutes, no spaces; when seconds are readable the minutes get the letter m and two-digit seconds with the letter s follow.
1h23
